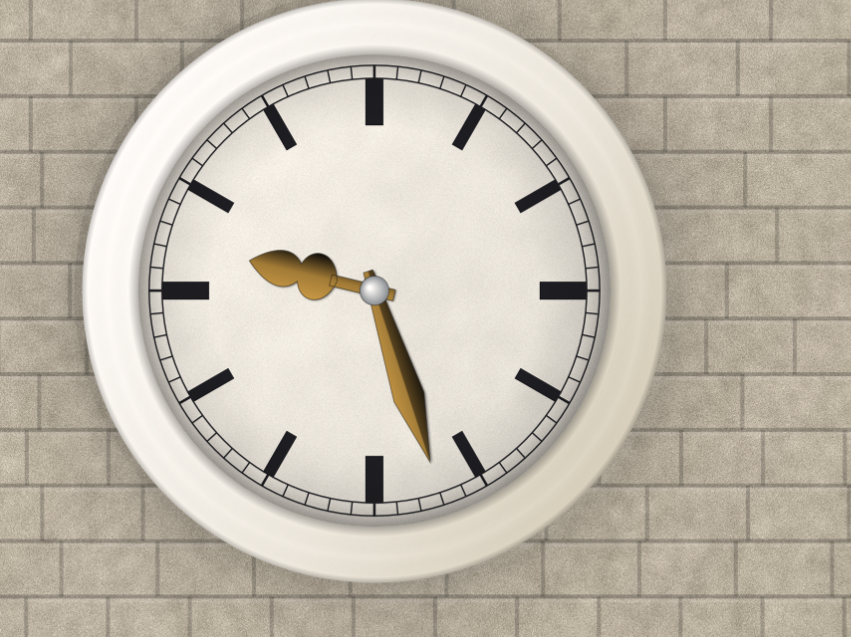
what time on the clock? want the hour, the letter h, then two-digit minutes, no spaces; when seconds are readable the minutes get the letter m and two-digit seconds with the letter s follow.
9h27
